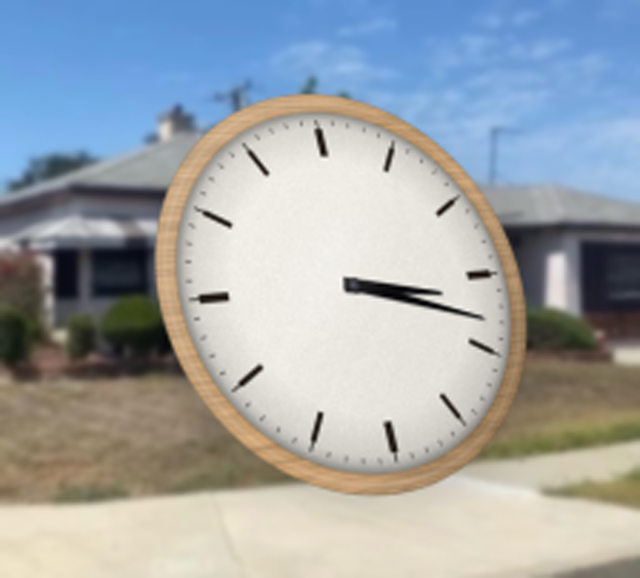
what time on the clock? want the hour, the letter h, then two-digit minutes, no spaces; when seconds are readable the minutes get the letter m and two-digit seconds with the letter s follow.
3h18
